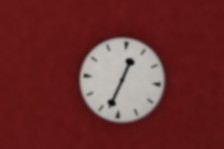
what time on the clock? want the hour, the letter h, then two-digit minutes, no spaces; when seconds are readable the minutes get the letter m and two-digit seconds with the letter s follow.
12h33
